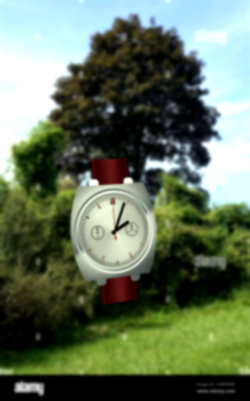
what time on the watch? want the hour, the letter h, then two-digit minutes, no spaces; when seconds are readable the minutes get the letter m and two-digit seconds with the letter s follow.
2h04
